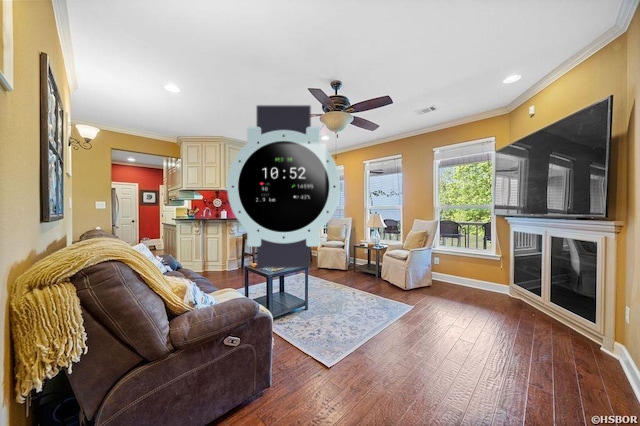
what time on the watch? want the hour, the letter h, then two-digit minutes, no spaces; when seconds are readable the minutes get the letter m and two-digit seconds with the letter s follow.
10h52
